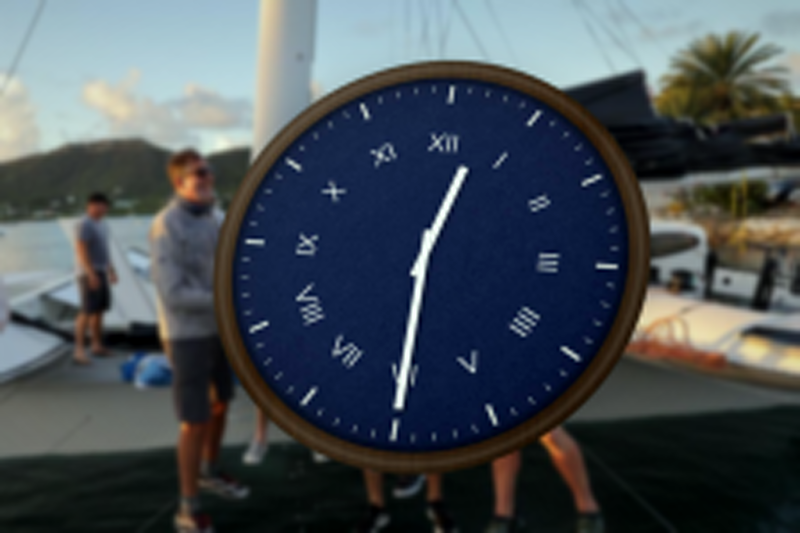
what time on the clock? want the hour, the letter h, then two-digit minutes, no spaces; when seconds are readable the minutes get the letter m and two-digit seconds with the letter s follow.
12h30
